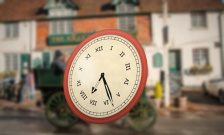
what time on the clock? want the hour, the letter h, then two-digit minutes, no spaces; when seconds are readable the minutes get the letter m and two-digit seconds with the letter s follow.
7h28
